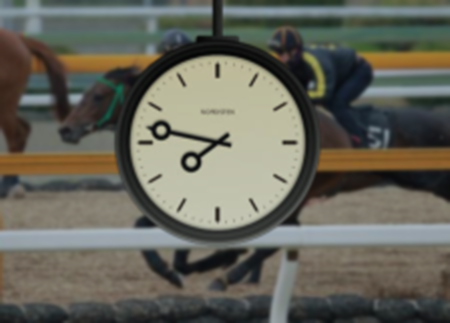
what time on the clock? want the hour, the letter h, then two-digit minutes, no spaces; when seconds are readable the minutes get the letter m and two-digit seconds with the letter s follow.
7h47
